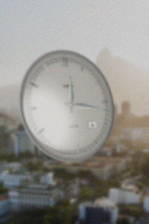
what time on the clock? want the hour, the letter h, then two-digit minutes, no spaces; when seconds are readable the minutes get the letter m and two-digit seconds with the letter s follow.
12h17
